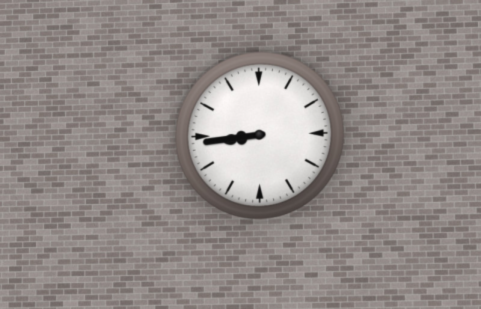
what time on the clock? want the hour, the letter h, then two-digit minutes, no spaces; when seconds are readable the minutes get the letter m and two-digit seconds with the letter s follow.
8h44
